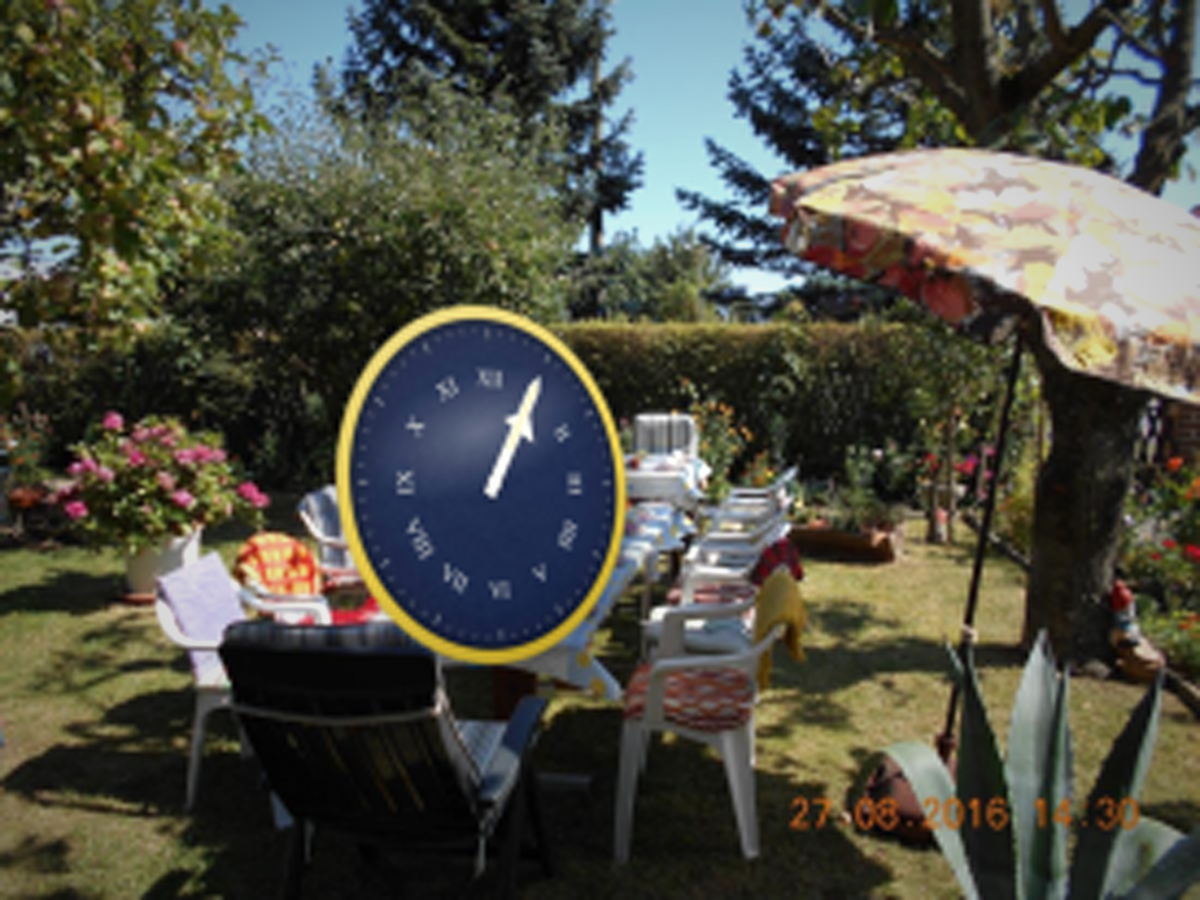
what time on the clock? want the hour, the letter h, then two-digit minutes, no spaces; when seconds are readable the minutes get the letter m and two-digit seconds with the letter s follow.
1h05
